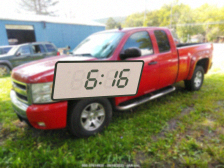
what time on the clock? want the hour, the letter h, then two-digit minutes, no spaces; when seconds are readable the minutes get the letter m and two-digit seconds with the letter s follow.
6h16
